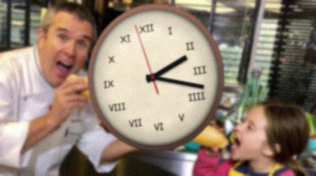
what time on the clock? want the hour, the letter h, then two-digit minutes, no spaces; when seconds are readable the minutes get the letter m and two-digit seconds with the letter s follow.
2h17m58s
